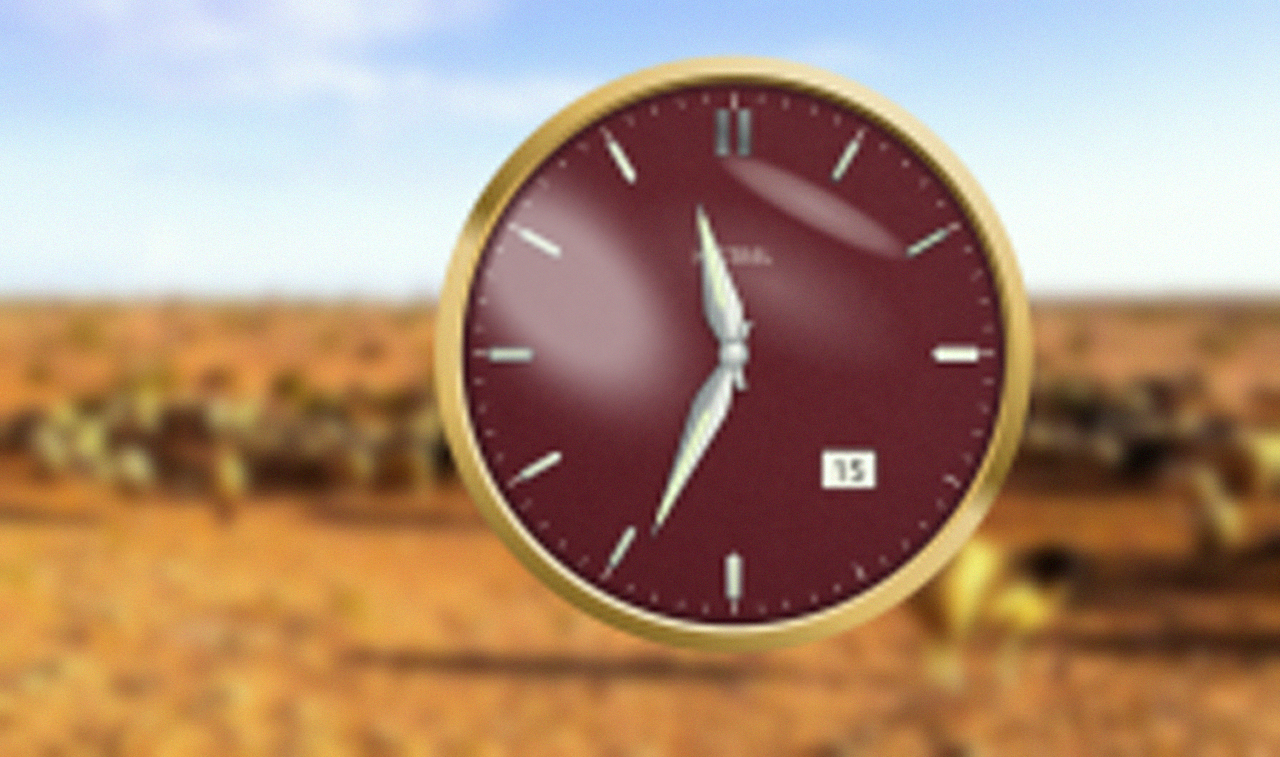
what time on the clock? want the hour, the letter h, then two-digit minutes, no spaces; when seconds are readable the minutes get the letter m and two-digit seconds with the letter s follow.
11h34
